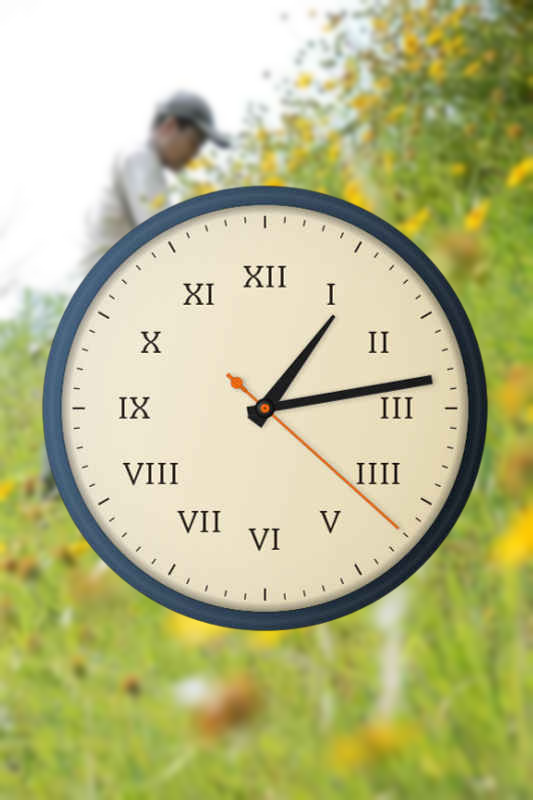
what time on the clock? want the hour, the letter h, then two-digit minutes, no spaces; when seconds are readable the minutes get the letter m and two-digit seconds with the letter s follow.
1h13m22s
